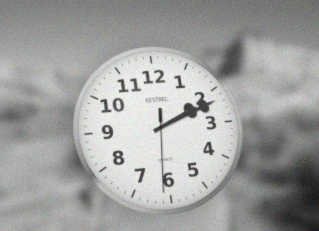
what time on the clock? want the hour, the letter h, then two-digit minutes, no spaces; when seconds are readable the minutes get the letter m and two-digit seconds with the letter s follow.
2h11m31s
